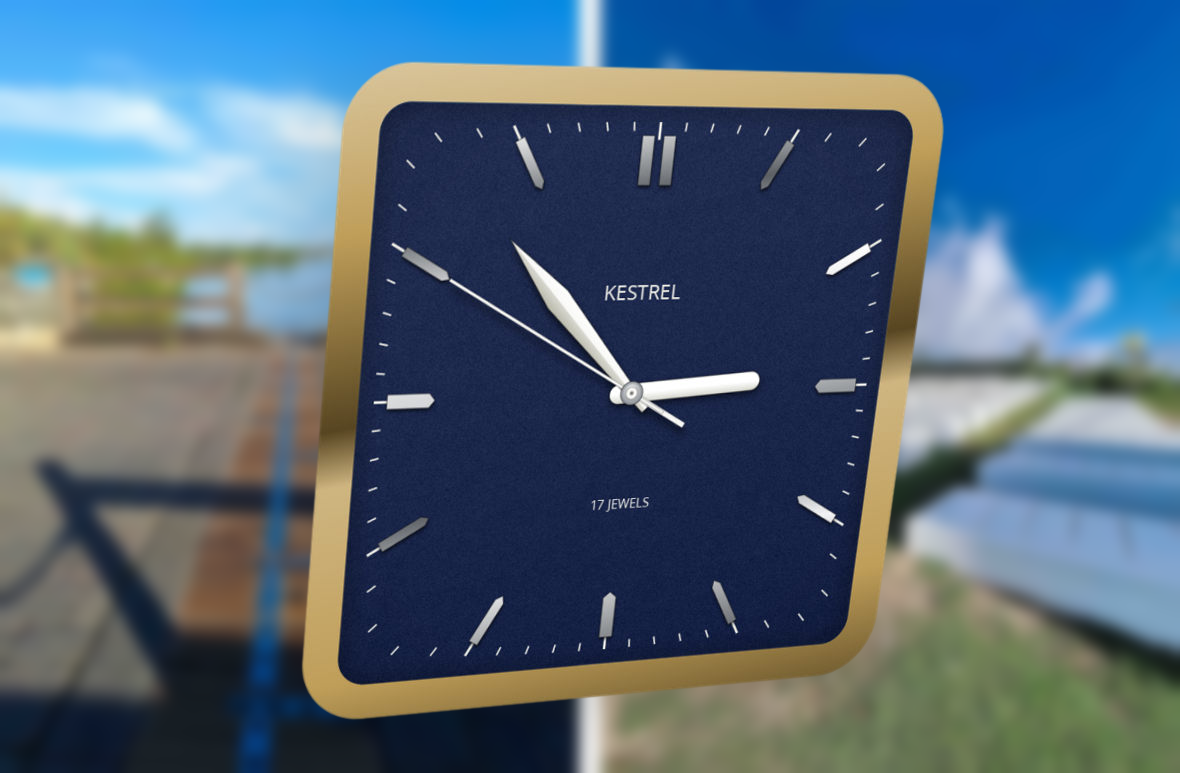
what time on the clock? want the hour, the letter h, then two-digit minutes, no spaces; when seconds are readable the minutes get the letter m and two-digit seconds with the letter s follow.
2h52m50s
